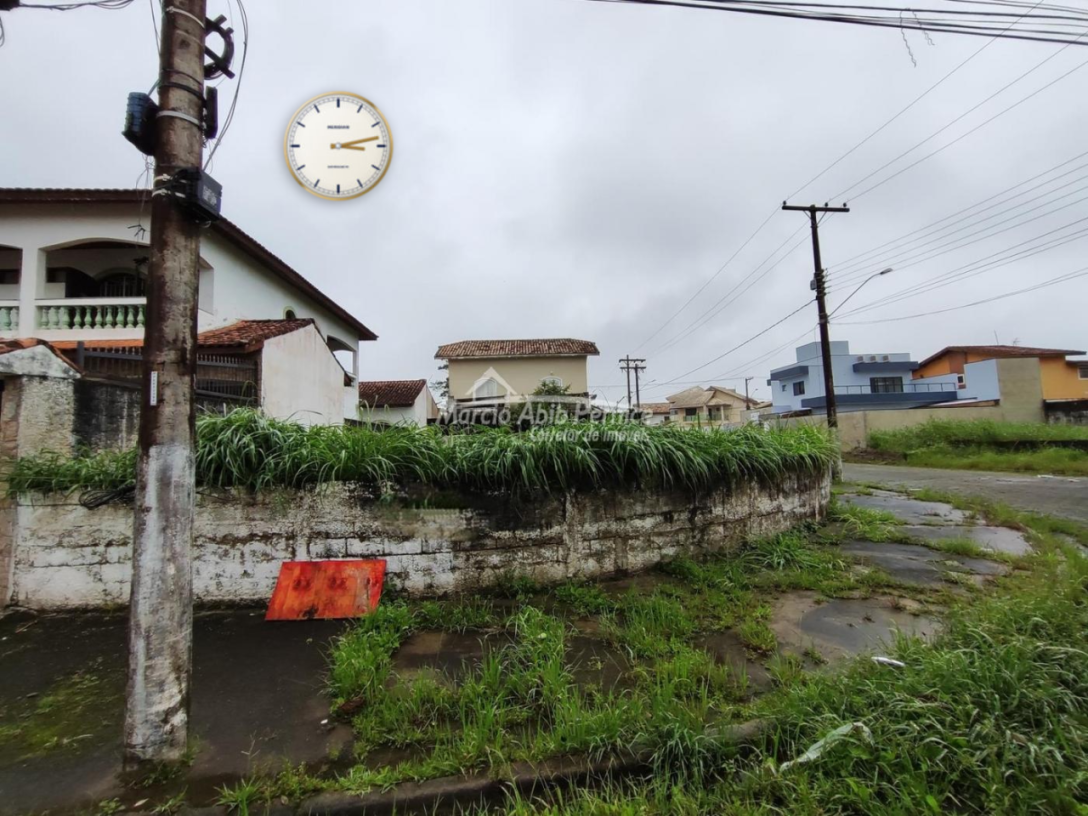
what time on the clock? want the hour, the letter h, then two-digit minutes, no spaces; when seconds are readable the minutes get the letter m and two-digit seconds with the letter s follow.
3h13
